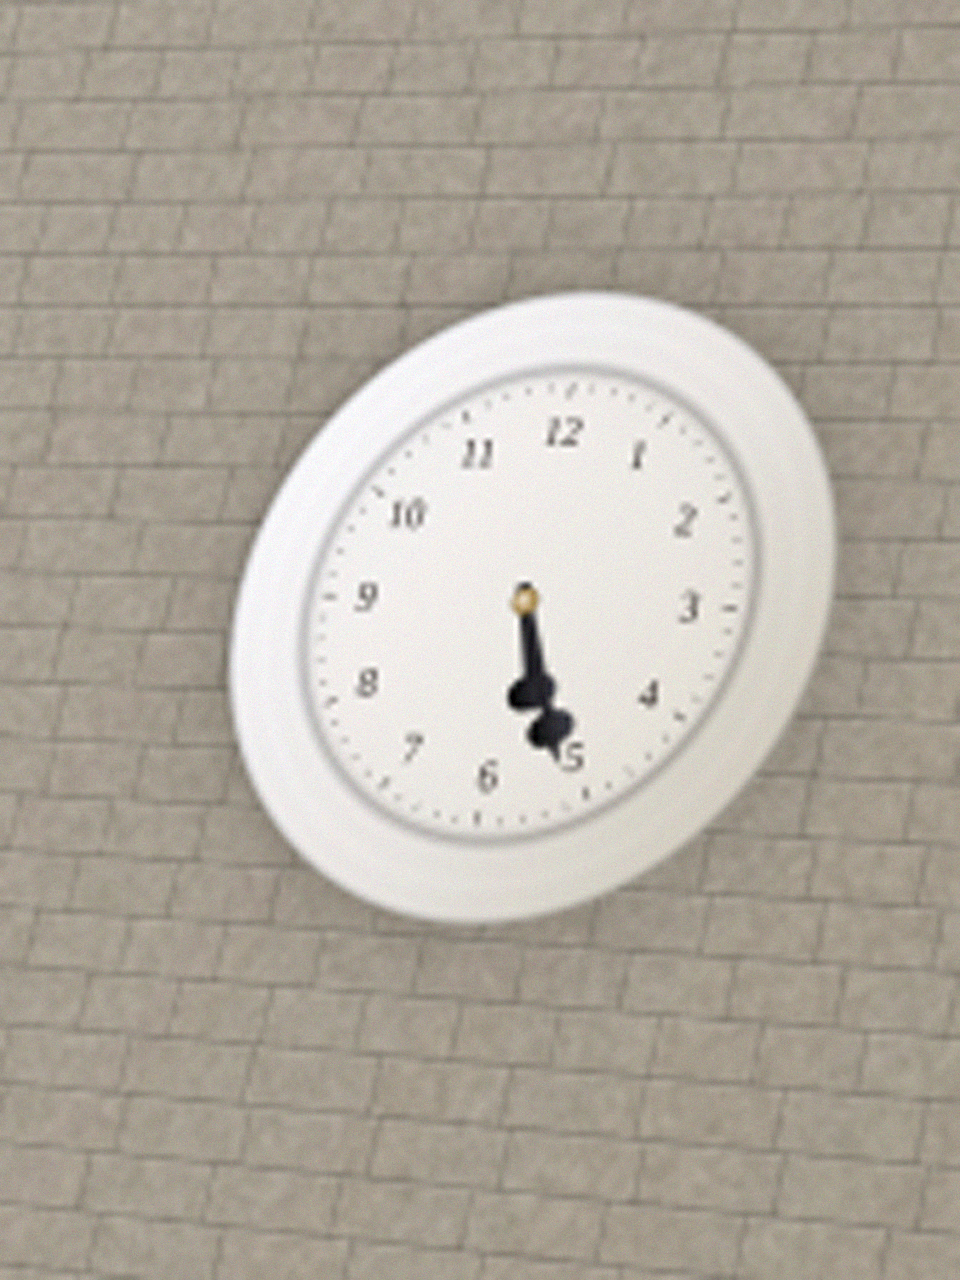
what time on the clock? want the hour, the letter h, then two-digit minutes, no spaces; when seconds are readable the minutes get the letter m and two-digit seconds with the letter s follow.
5h26
